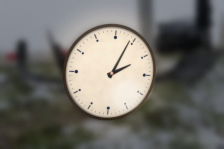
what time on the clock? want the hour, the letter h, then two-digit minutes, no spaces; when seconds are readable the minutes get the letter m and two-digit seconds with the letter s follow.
2h04
